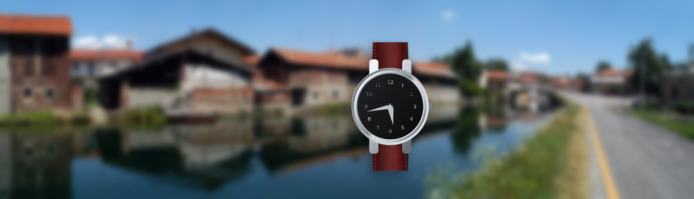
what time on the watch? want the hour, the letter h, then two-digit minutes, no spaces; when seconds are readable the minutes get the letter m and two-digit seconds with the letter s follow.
5h43
